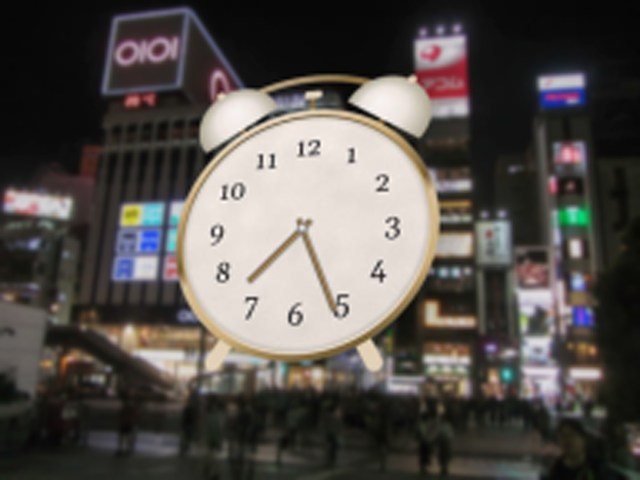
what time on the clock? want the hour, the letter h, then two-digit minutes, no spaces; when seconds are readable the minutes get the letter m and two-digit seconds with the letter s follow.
7h26
